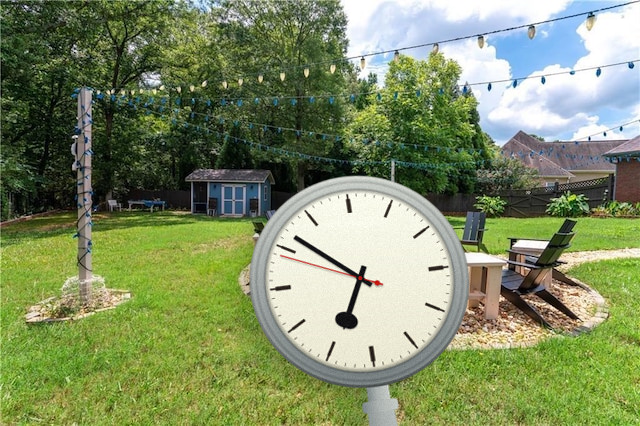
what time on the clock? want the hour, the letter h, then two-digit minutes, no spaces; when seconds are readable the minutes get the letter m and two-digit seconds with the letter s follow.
6h51m49s
